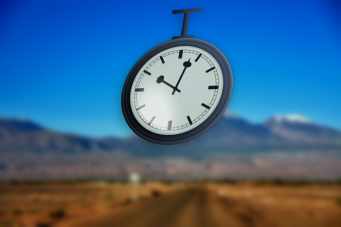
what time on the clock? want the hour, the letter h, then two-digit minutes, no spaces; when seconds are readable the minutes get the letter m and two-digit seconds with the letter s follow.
10h03
